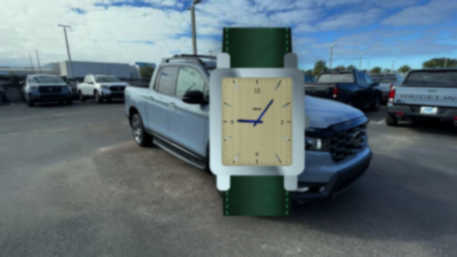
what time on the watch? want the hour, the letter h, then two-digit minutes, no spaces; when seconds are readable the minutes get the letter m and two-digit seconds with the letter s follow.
9h06
